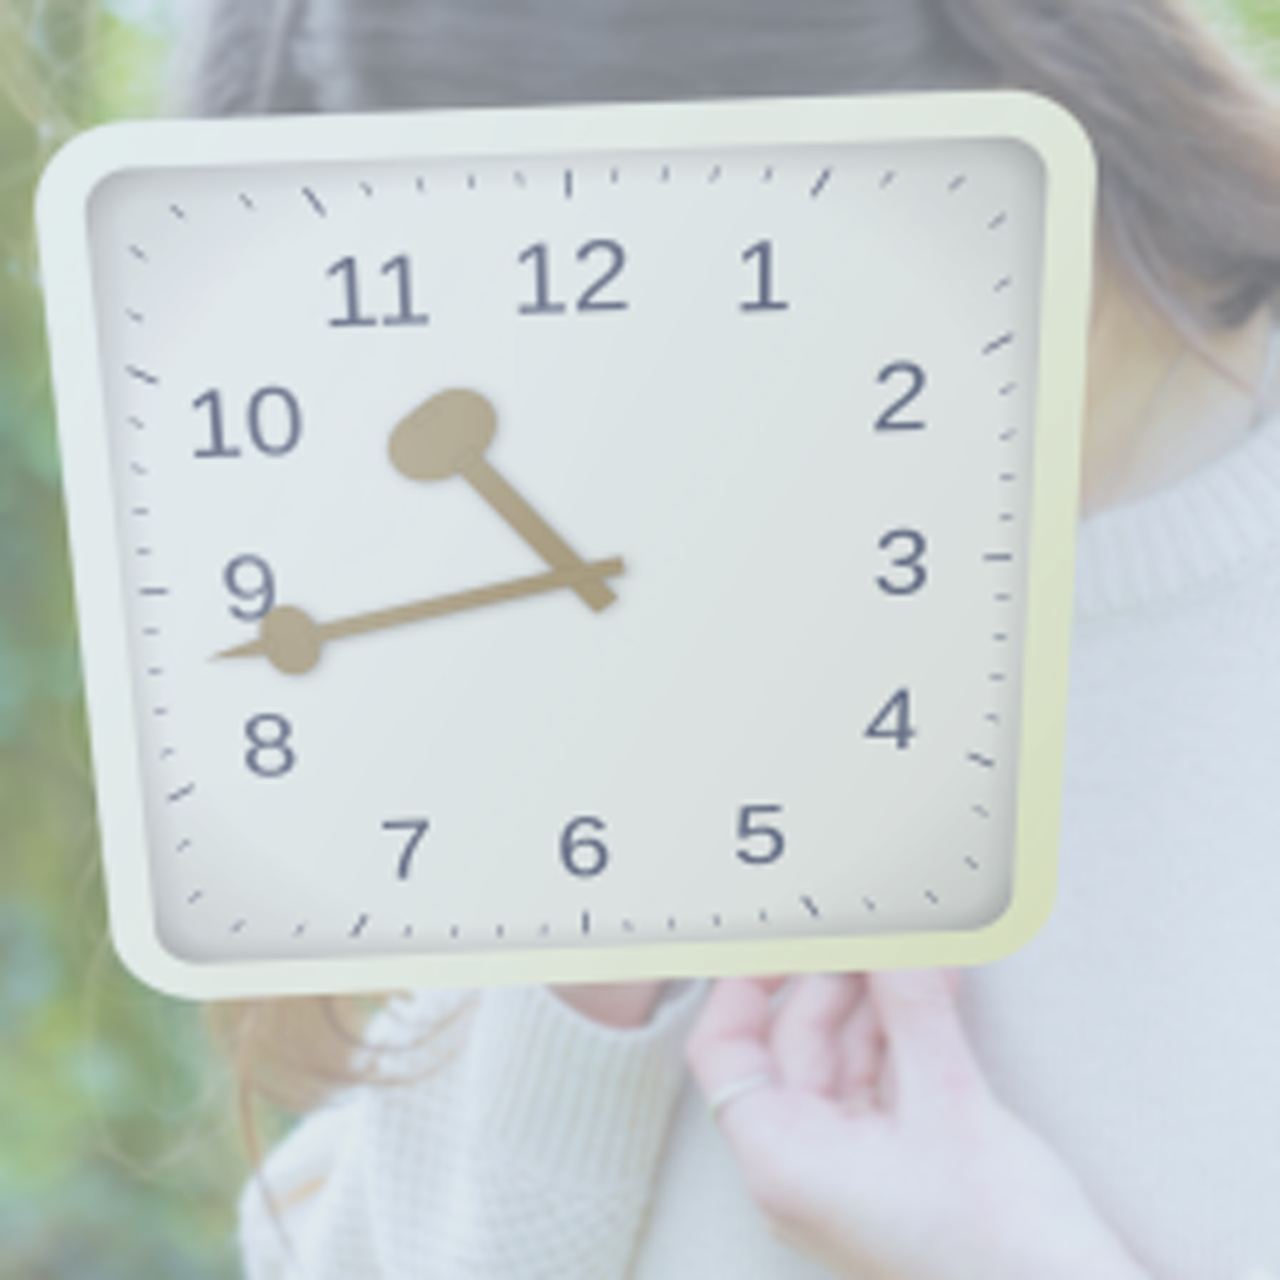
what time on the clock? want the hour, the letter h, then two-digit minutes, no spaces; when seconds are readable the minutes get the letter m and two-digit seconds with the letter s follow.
10h43
